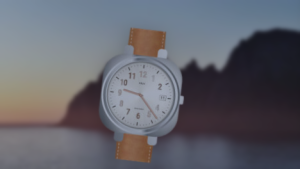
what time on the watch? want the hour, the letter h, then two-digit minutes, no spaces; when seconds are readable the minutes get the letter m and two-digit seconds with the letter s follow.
9h23
